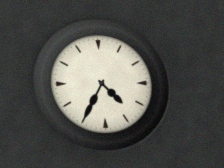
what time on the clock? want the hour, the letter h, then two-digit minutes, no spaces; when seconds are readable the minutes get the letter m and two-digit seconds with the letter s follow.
4h35
